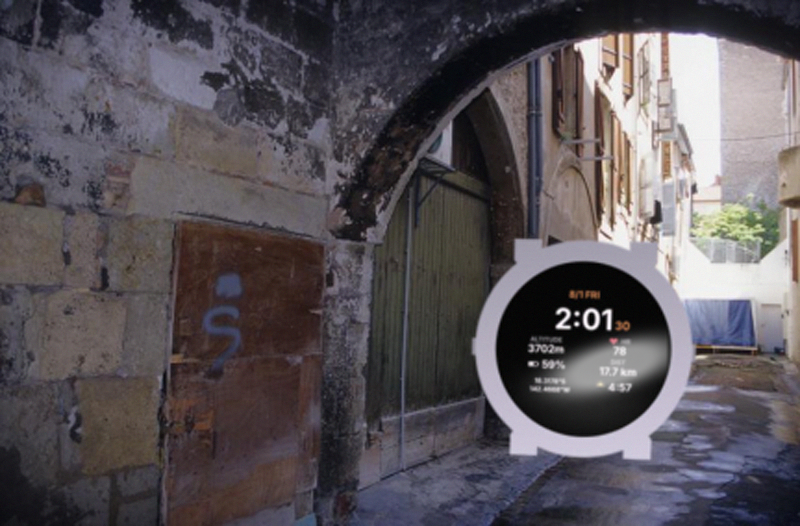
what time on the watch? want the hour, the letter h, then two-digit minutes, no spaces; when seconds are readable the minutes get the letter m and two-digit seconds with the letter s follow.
2h01
